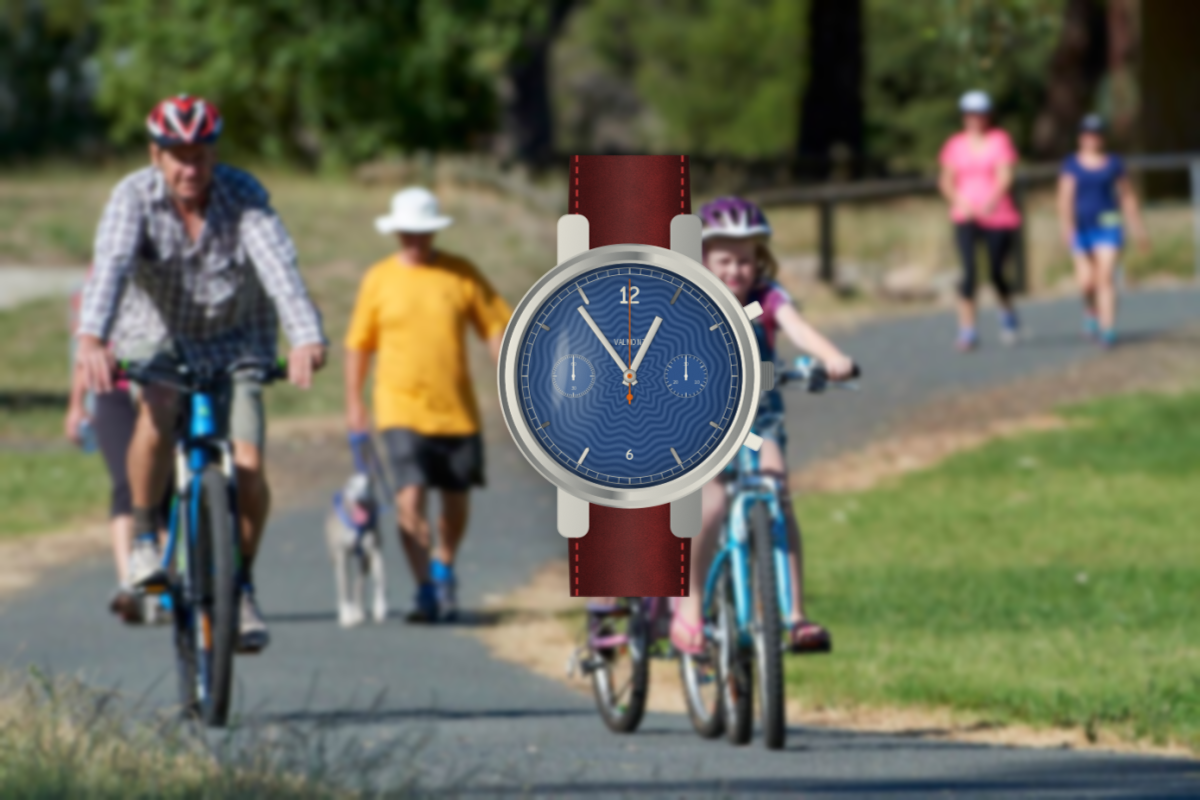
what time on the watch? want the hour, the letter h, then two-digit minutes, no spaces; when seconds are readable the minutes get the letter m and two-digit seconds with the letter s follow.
12h54
